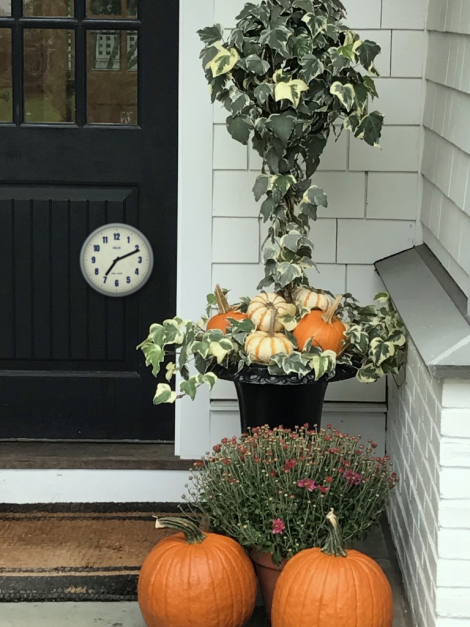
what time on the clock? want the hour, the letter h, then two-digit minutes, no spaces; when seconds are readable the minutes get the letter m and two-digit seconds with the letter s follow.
7h11
